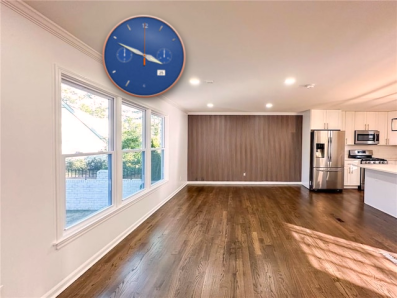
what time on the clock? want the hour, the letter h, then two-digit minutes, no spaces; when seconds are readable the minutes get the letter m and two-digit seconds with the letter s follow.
3h49
